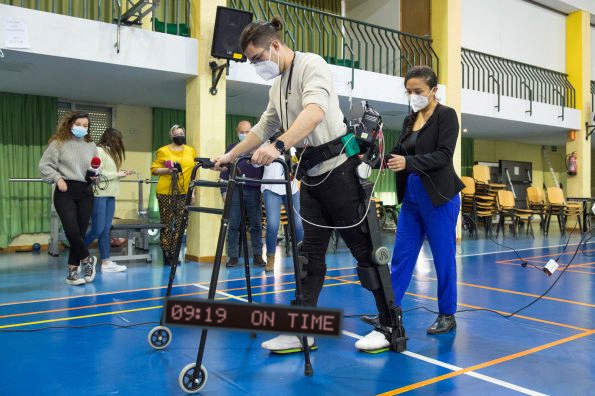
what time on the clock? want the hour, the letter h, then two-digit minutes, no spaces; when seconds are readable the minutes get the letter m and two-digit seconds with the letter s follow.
9h19
